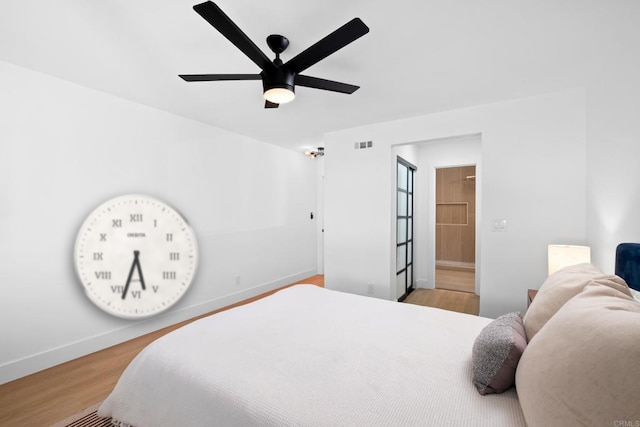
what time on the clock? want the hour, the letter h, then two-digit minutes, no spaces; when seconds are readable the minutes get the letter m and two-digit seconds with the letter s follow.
5h33
